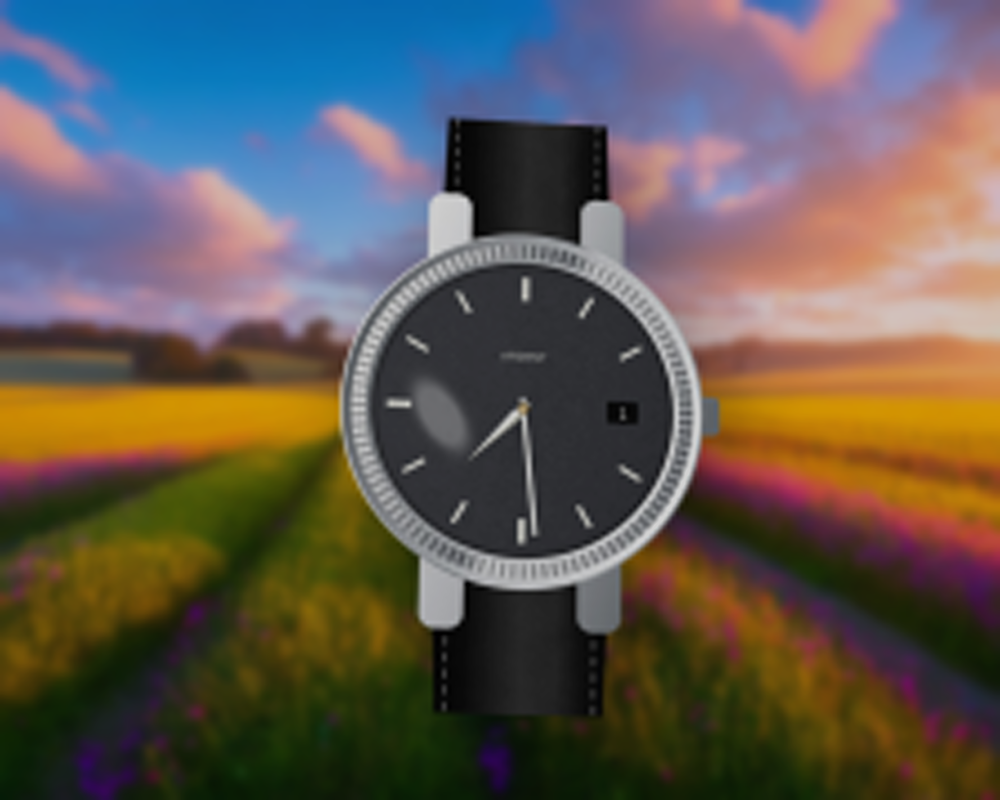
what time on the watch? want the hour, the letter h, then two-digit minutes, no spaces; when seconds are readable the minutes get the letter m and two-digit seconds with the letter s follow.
7h29
